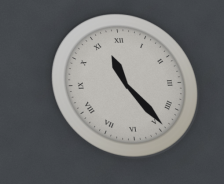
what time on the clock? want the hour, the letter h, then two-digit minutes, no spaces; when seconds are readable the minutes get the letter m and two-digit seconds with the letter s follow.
11h24
